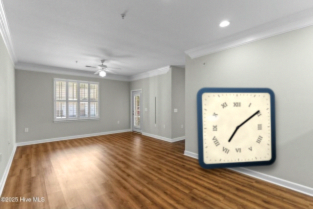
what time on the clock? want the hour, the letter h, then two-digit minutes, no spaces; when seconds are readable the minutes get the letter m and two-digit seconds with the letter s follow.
7h09
